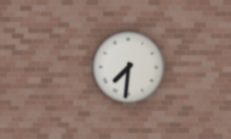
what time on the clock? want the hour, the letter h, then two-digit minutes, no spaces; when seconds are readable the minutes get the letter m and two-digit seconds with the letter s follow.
7h31
